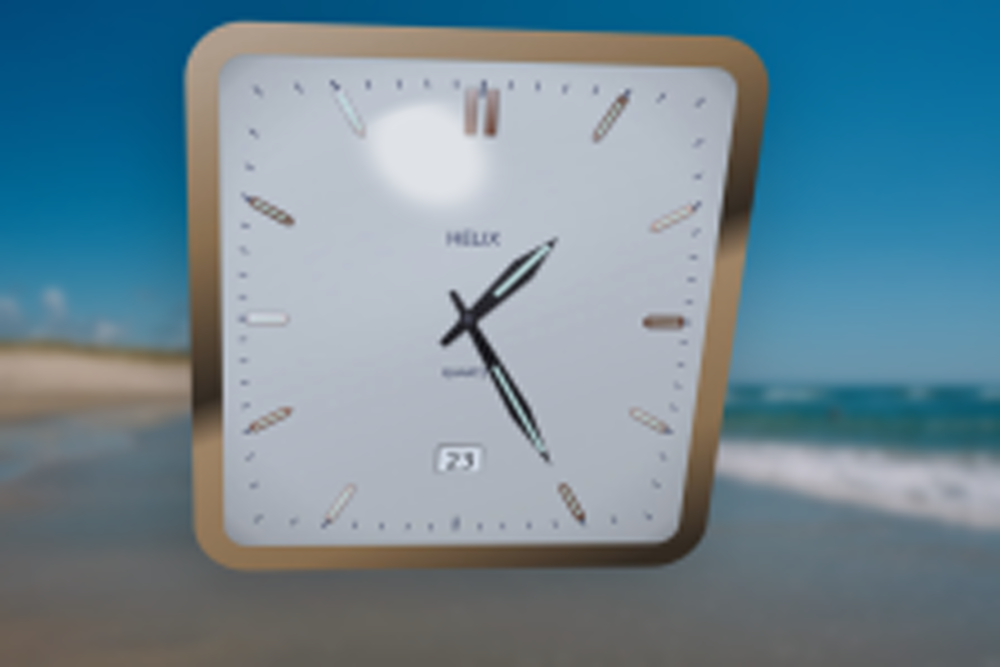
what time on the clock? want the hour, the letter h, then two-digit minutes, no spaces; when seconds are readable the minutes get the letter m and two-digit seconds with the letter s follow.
1h25
